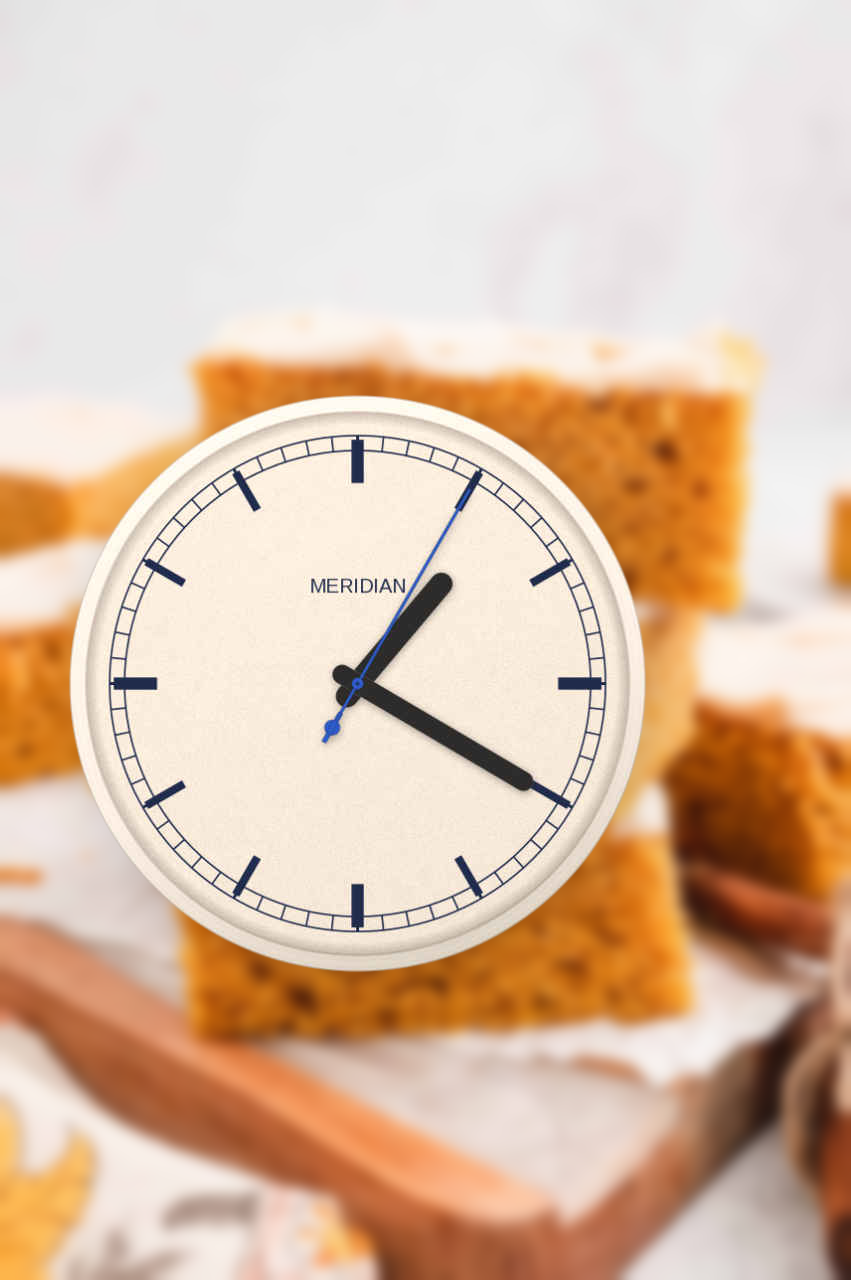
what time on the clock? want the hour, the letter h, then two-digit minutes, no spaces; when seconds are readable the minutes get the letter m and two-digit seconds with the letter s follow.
1h20m05s
